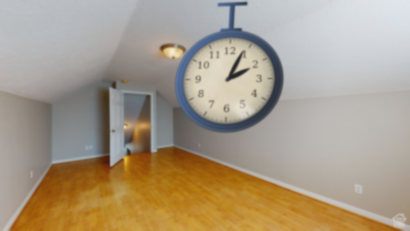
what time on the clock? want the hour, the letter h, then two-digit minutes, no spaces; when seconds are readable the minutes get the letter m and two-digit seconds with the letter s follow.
2h04
